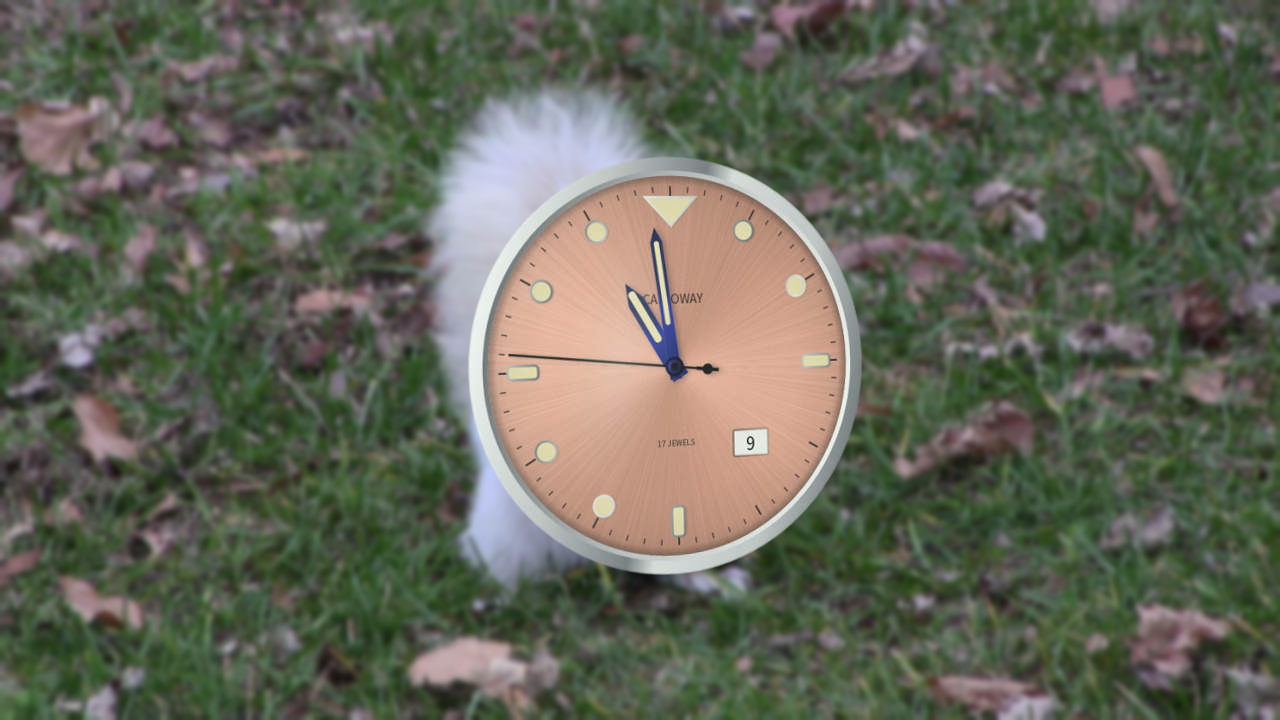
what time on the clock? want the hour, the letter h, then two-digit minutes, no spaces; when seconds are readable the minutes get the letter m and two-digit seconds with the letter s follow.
10h58m46s
